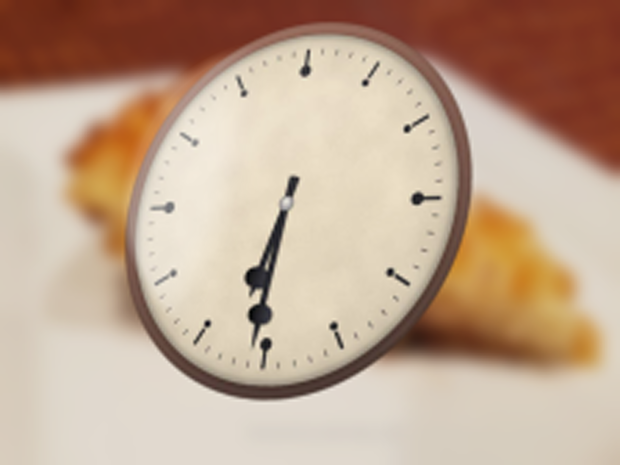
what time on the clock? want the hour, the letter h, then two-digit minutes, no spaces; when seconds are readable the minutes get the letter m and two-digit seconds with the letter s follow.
6h31
